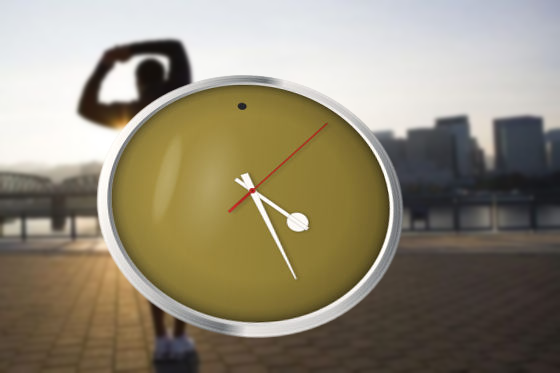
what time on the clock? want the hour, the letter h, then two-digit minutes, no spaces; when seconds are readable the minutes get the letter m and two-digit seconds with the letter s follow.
4h27m08s
